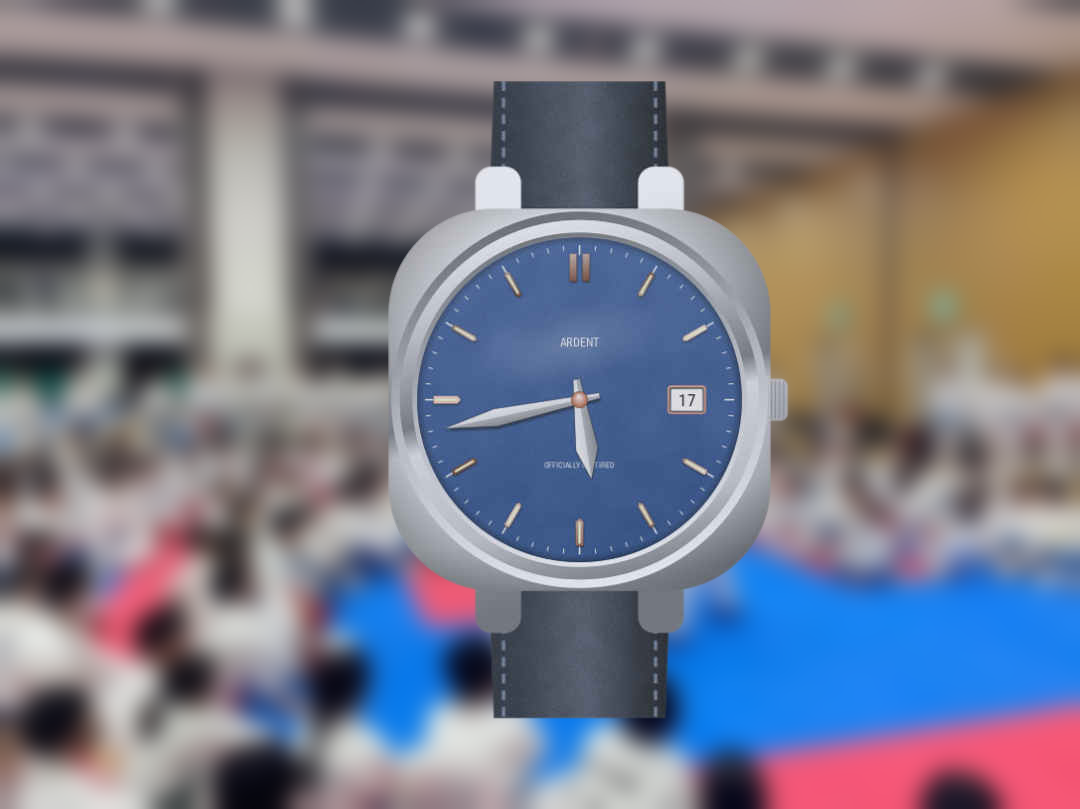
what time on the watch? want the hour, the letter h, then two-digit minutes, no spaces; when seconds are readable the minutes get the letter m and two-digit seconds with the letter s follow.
5h43
